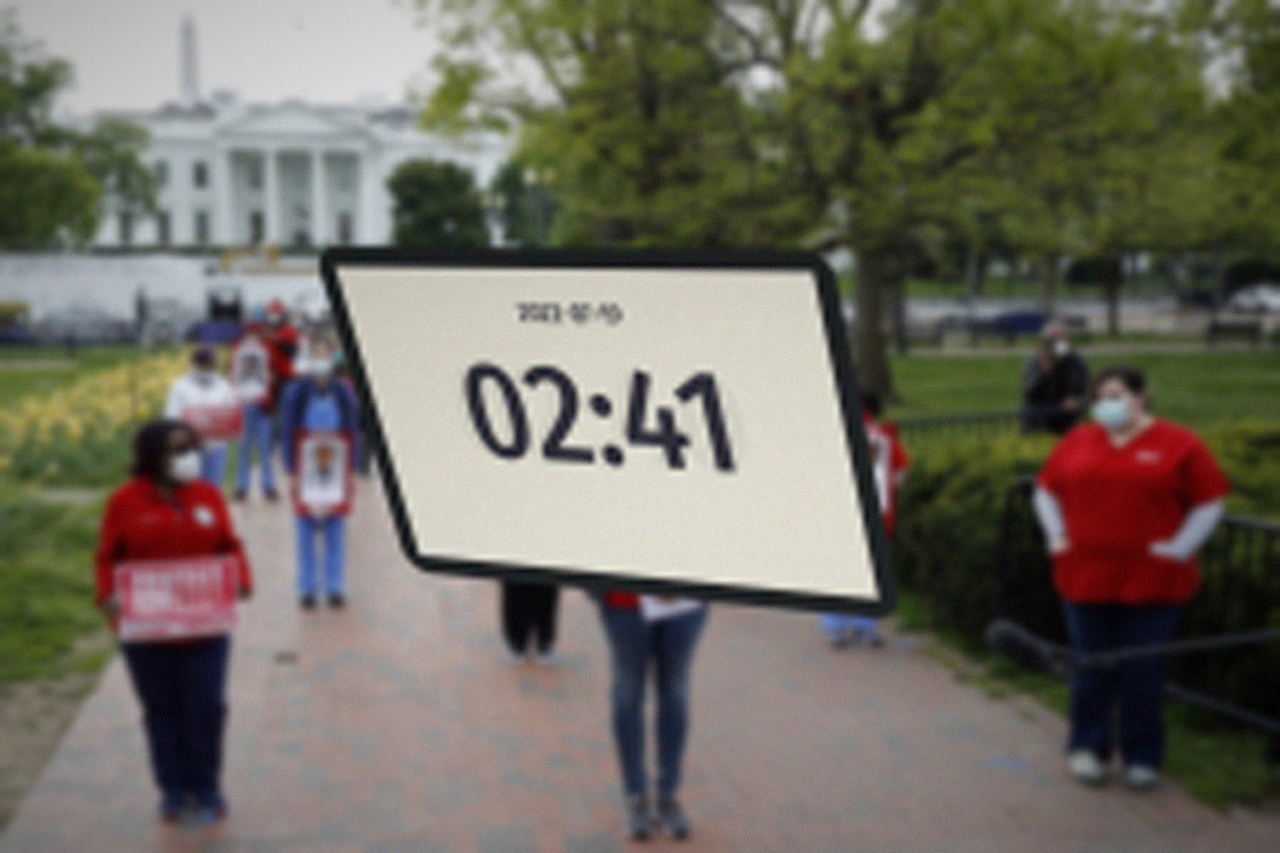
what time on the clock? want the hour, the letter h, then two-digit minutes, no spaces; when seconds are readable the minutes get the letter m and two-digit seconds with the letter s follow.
2h41
